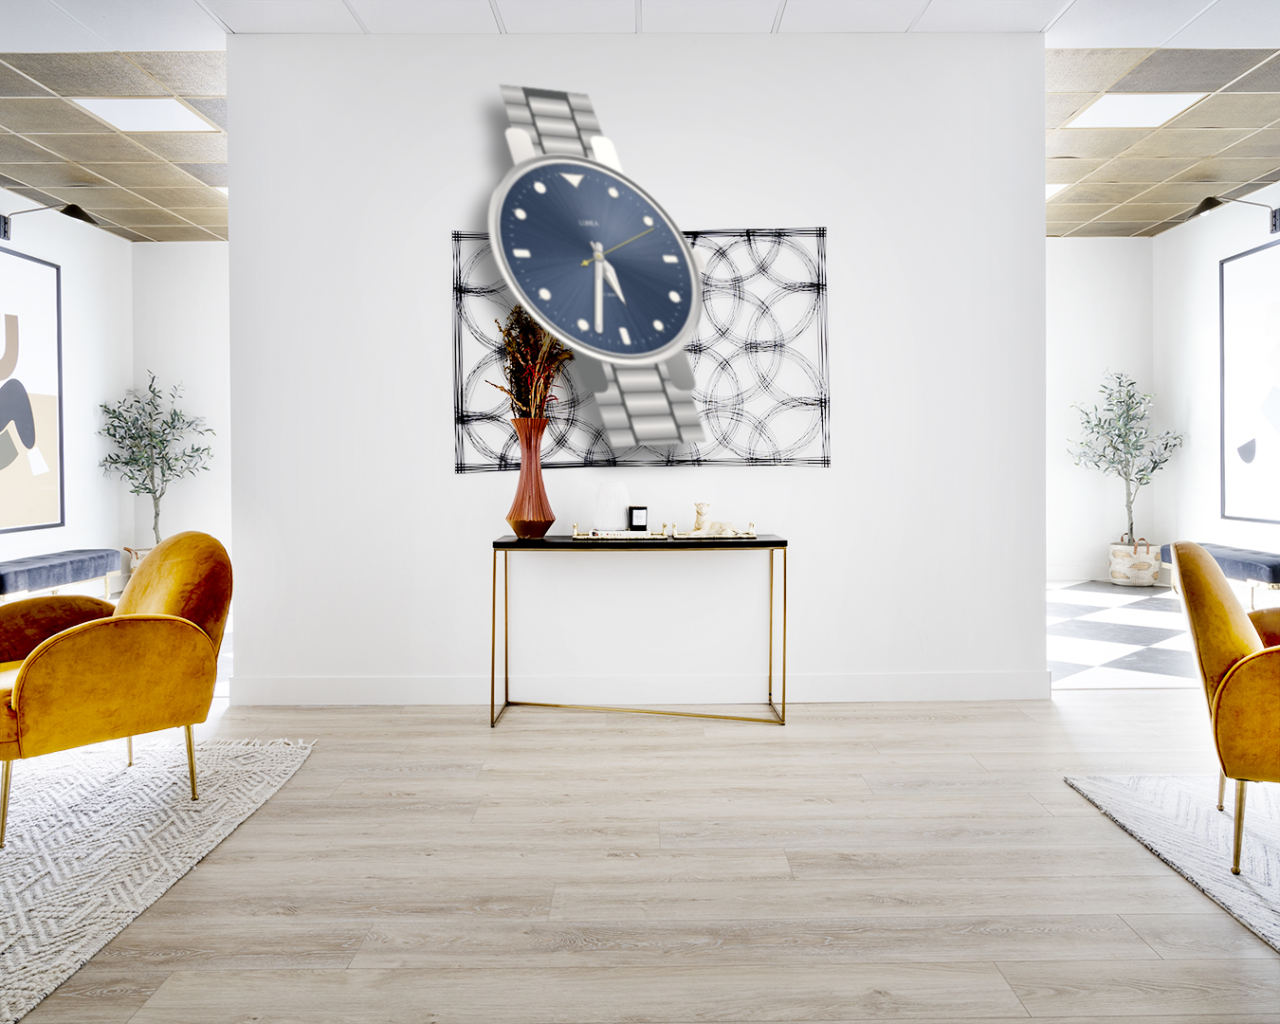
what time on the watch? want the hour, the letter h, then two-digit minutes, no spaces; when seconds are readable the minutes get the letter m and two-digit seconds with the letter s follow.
5h33m11s
